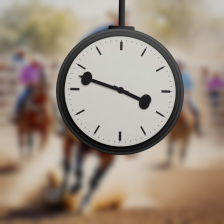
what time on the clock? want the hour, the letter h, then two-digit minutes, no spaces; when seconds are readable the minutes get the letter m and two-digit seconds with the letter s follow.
3h48
